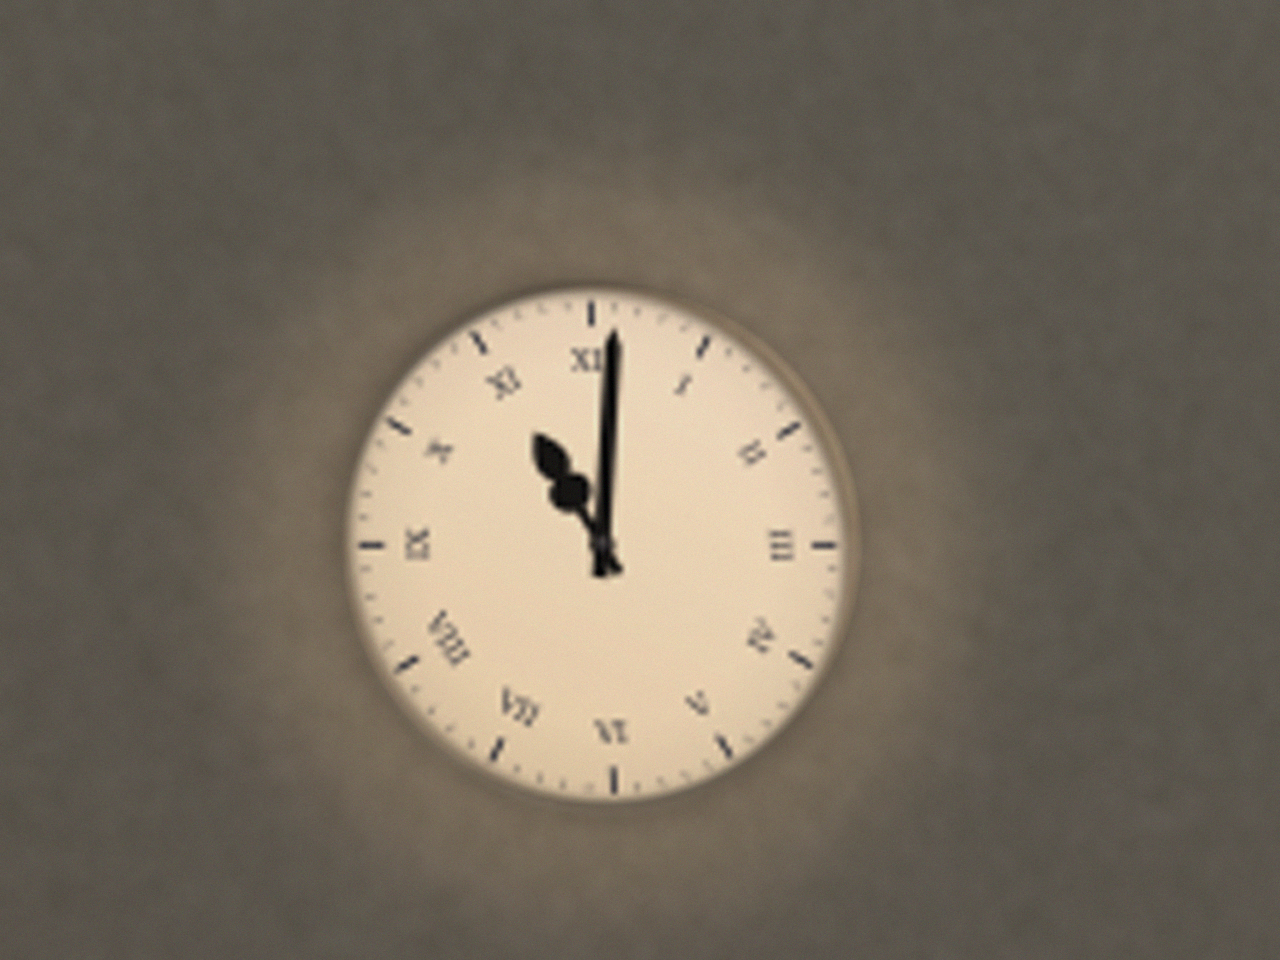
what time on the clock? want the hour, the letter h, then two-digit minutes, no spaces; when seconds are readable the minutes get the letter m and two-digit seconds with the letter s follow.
11h01
